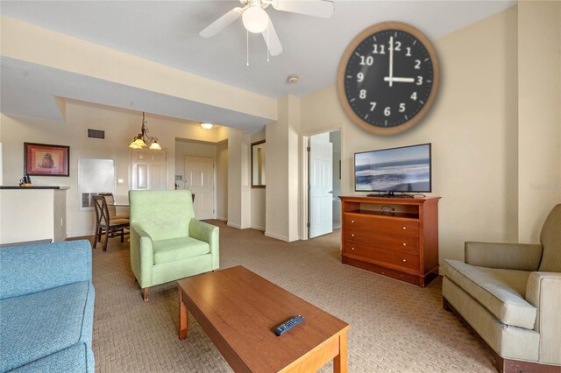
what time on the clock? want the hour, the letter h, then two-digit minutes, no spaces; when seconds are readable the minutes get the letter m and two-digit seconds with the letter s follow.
2h59
